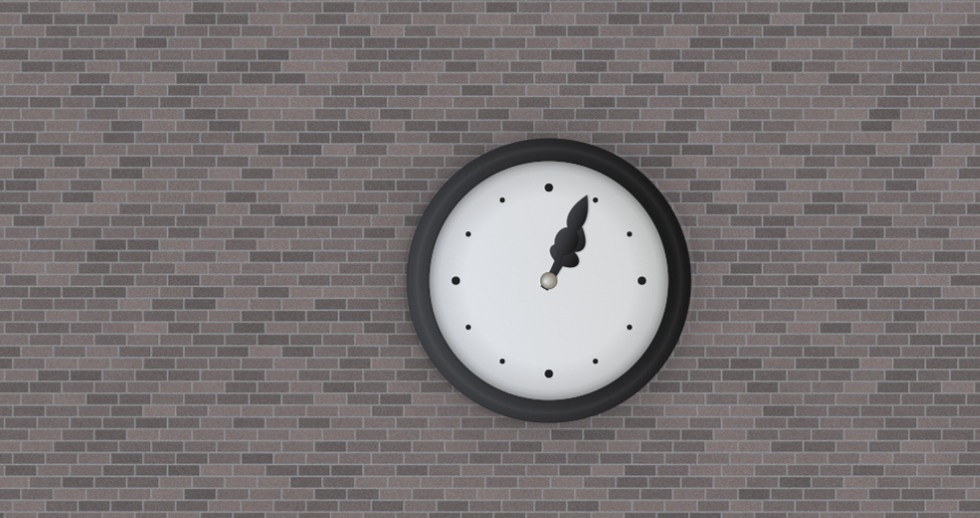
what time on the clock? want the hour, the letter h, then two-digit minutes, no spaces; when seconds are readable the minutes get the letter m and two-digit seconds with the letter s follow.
1h04
